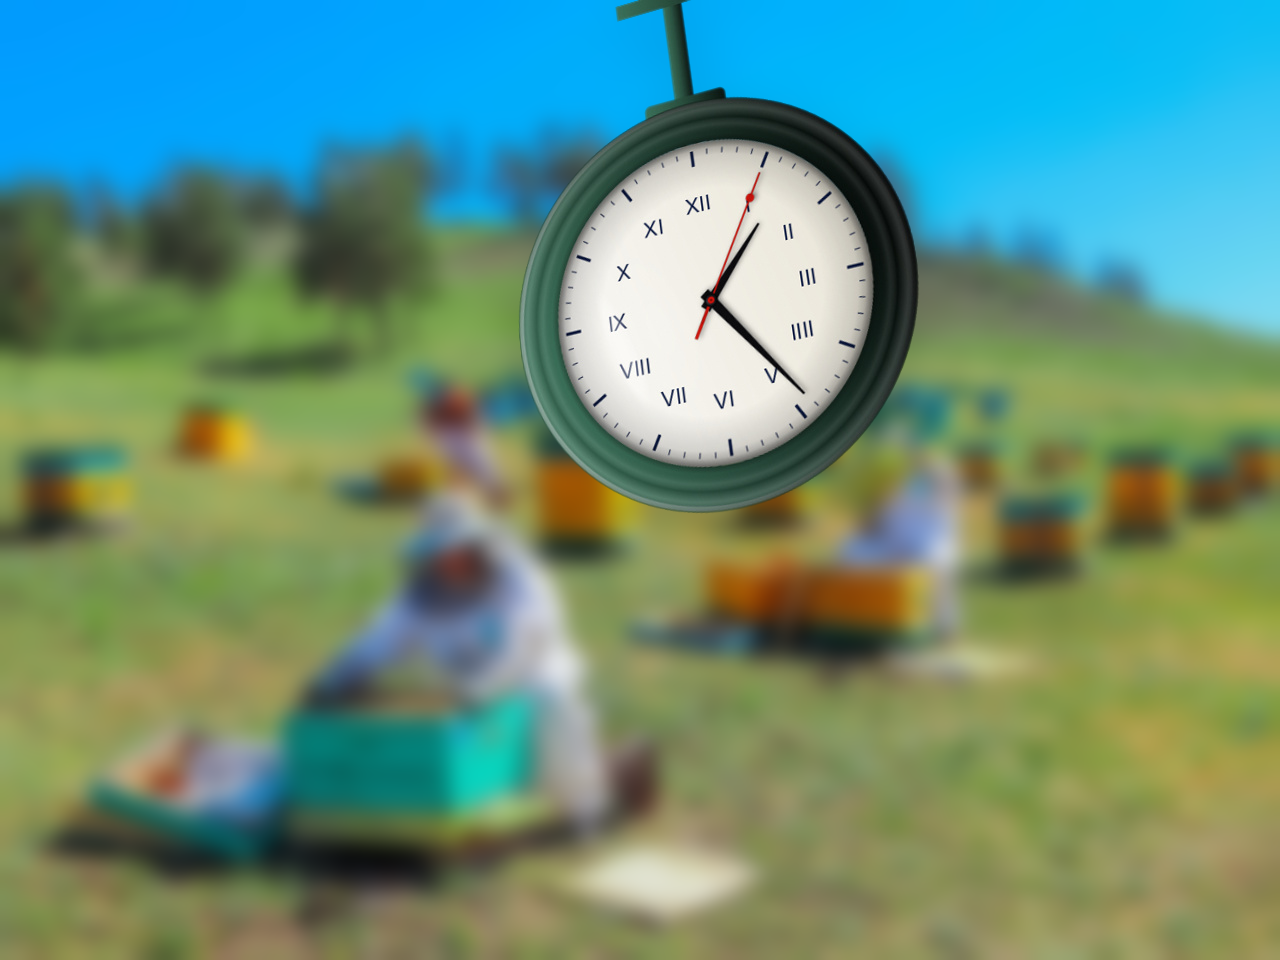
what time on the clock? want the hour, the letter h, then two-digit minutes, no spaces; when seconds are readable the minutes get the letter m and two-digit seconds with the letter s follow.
1h24m05s
